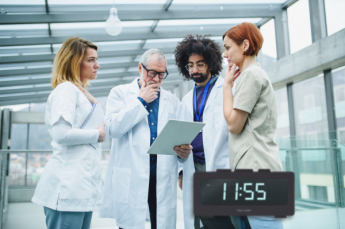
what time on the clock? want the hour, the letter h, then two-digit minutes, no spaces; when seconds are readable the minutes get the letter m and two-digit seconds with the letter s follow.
11h55
